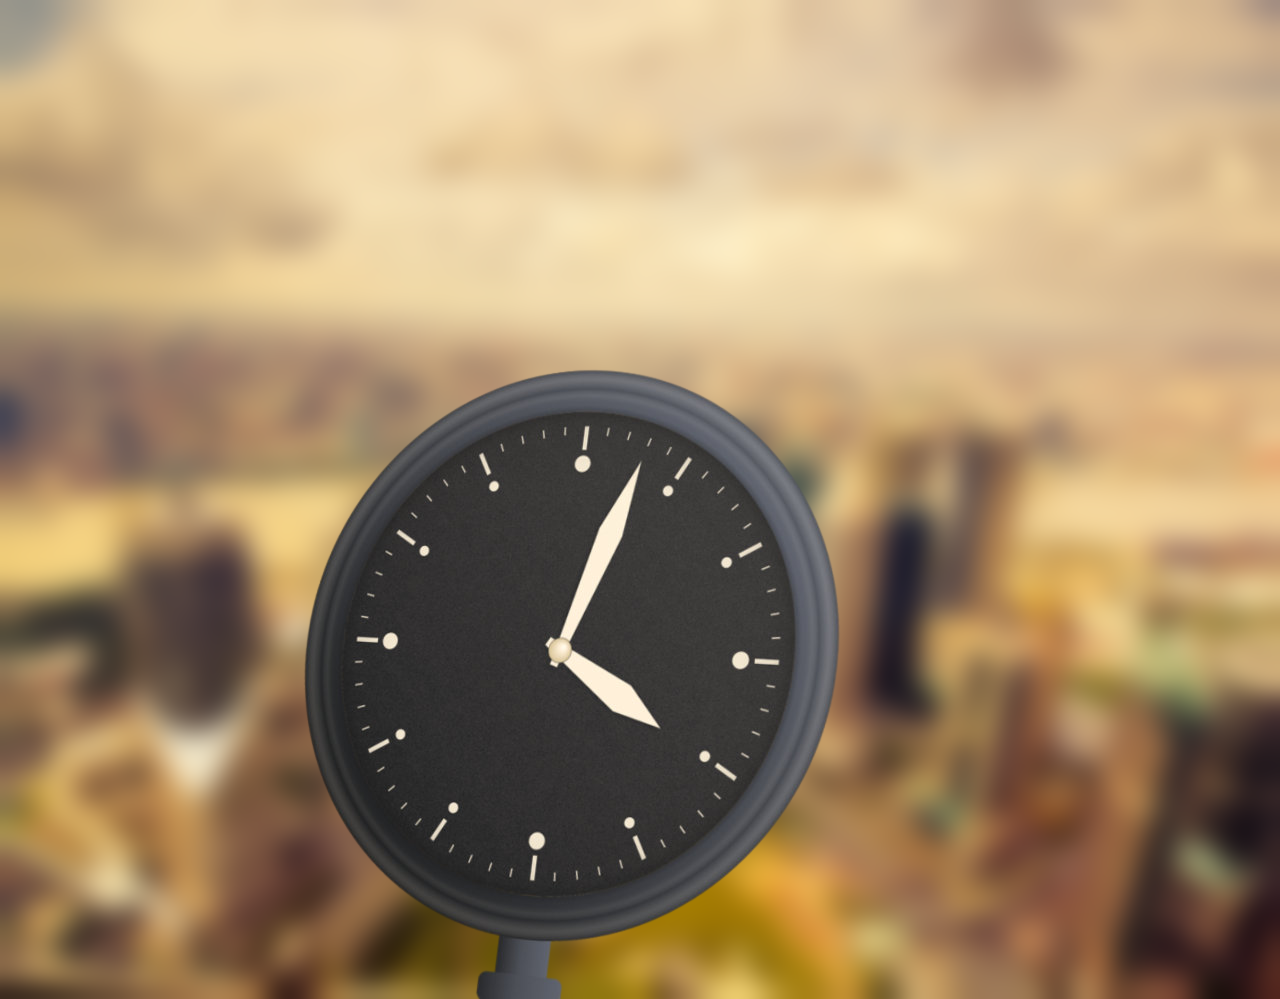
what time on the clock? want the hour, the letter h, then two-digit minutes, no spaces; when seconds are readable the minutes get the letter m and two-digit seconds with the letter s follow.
4h03
